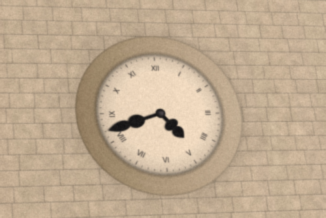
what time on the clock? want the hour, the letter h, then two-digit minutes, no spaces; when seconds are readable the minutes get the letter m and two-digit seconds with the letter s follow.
4h42
